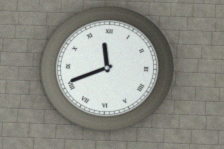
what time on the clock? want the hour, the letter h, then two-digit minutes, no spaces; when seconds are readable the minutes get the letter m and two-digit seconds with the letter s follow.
11h41
